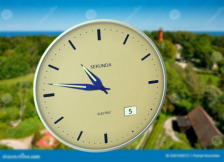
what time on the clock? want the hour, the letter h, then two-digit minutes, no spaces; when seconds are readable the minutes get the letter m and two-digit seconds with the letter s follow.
10h47
